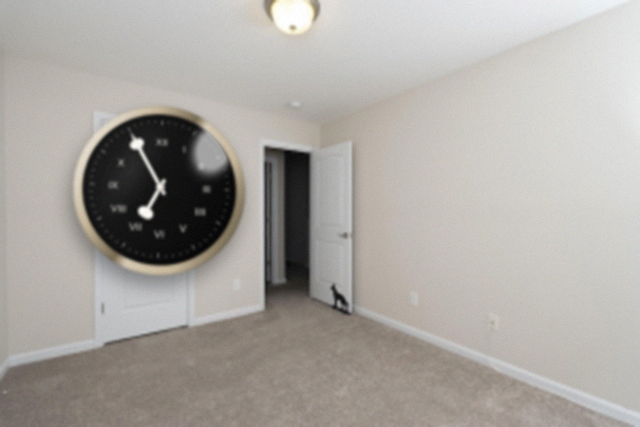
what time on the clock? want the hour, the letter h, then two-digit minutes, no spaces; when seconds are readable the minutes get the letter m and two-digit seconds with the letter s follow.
6h55
